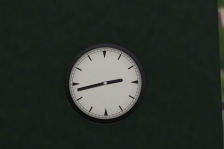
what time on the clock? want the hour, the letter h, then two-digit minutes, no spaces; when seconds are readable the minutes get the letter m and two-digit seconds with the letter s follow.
2h43
